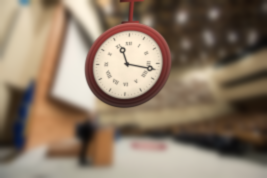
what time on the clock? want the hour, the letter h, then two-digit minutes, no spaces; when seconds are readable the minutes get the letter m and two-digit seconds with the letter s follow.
11h17
